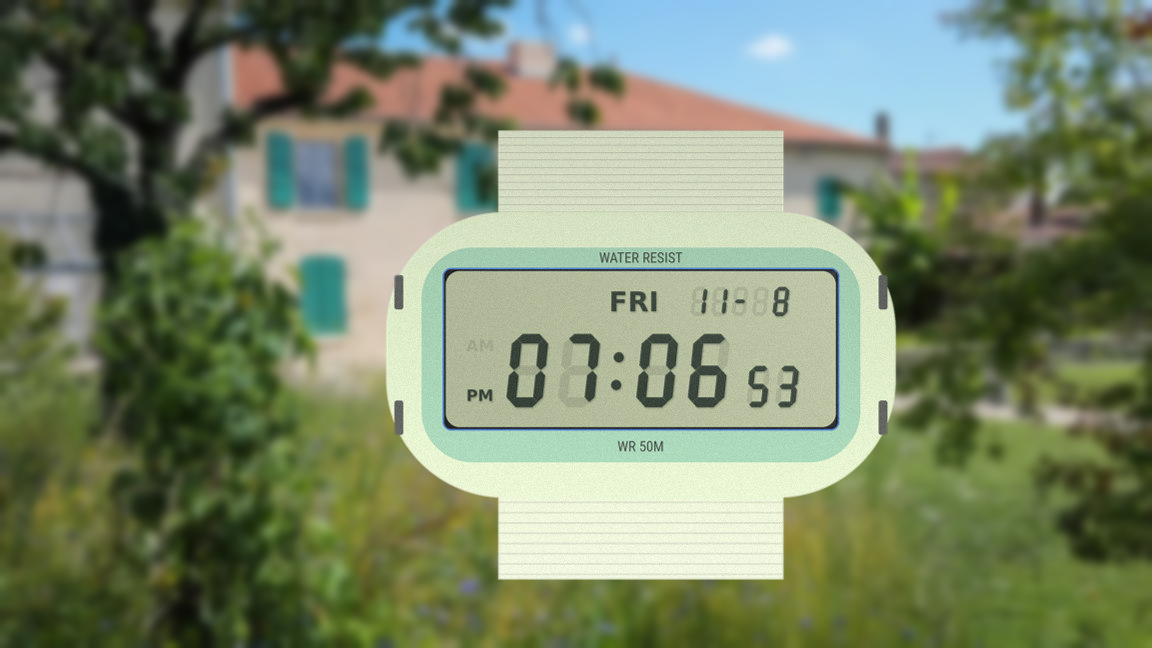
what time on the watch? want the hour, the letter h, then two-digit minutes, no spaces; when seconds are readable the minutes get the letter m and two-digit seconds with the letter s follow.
7h06m53s
